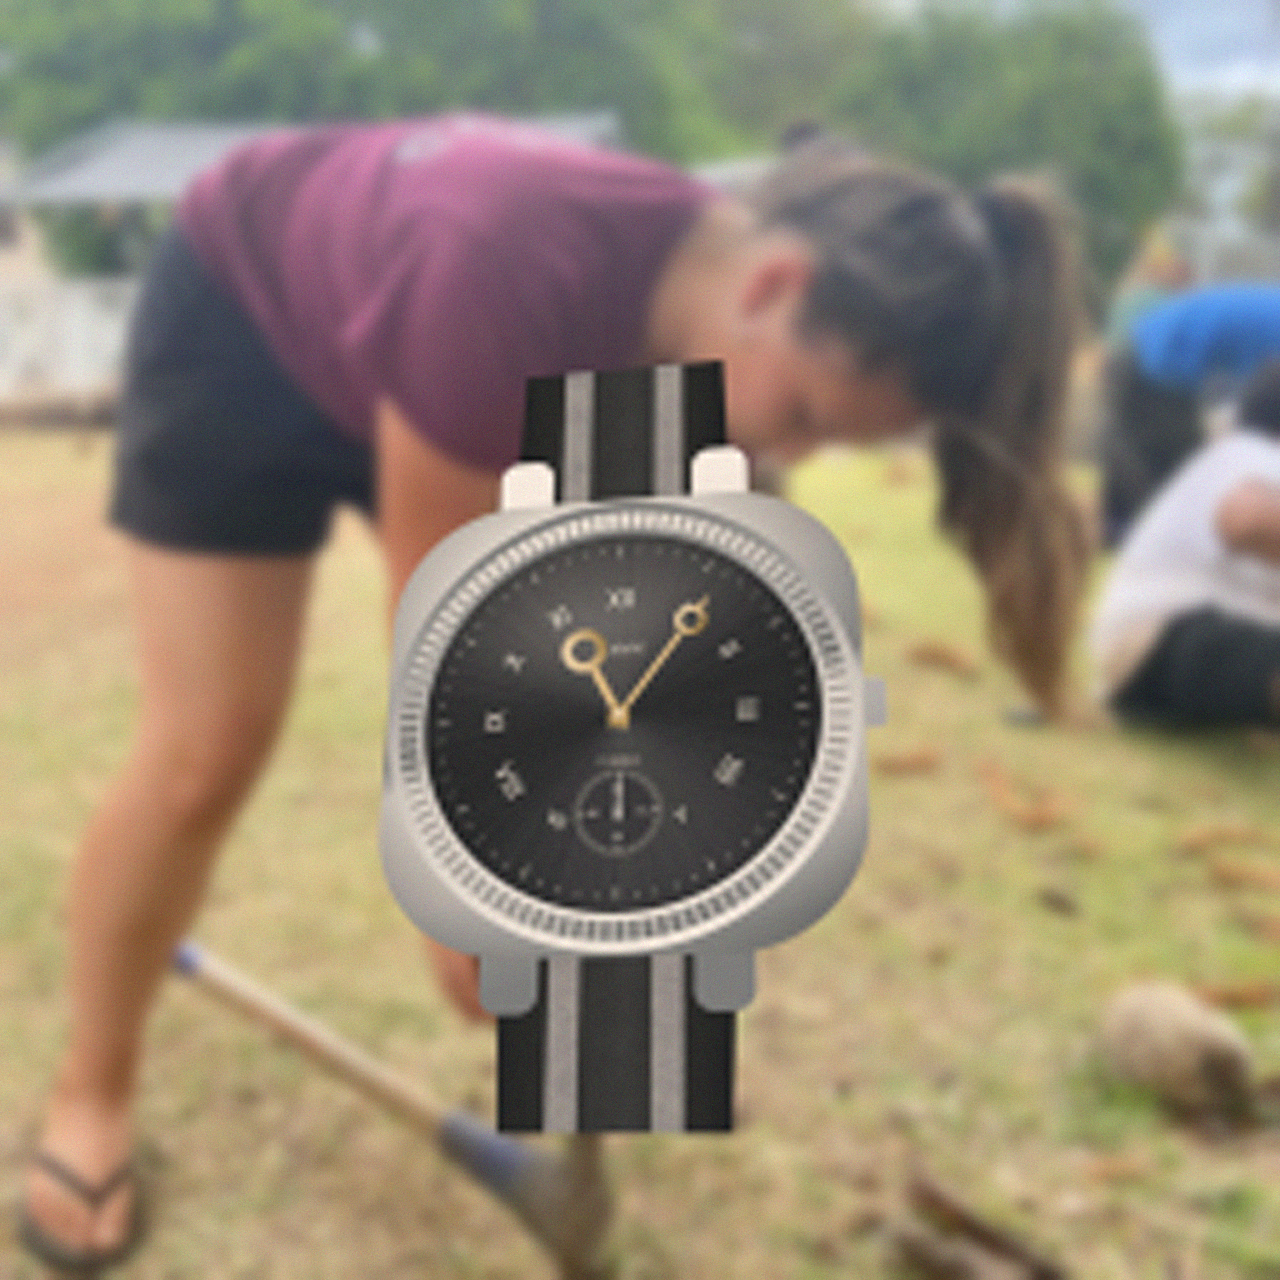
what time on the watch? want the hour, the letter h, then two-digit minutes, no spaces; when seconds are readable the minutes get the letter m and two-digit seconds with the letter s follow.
11h06
